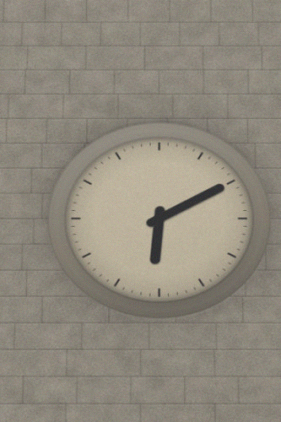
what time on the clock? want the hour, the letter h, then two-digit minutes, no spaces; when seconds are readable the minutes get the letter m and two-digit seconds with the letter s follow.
6h10
